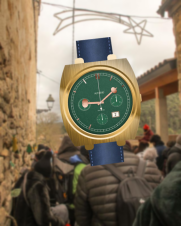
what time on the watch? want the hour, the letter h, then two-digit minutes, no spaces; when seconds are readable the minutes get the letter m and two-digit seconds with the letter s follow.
9h09
